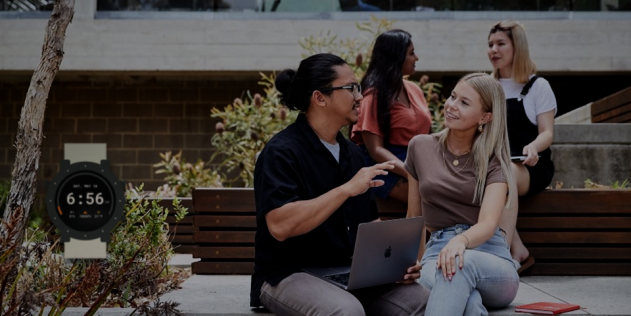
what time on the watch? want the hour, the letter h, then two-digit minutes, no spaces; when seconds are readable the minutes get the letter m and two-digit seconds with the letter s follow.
6h56
